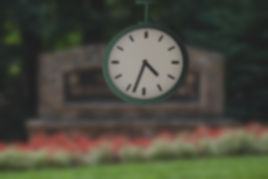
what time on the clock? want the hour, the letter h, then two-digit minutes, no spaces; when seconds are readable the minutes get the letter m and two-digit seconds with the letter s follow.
4h33
